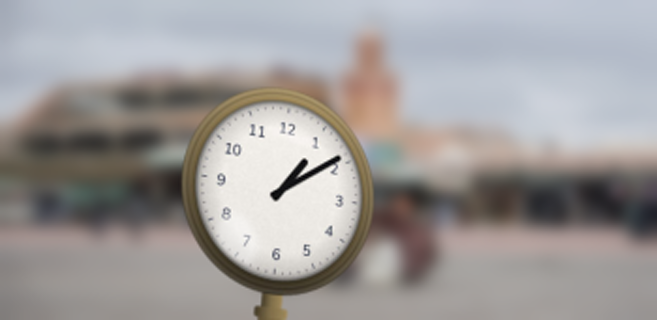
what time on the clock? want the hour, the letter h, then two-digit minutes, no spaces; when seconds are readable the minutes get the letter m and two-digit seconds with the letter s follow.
1h09
